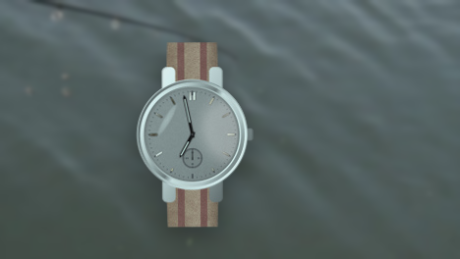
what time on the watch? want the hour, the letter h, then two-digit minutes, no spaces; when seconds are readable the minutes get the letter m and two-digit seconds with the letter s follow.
6h58
